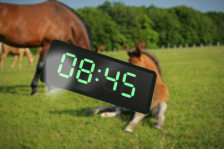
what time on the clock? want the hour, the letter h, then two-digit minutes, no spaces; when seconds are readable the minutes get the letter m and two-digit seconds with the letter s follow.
8h45
